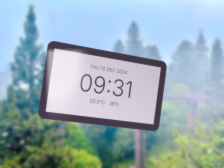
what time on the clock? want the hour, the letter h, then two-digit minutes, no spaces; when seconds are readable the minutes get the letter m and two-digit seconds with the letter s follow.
9h31
